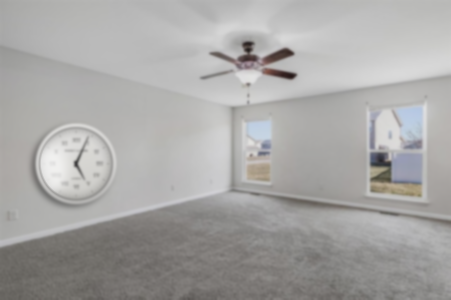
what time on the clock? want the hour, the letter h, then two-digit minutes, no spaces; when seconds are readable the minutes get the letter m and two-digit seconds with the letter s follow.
5h04
